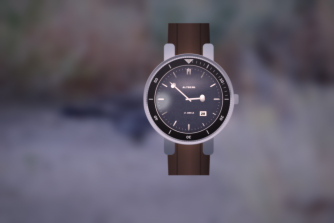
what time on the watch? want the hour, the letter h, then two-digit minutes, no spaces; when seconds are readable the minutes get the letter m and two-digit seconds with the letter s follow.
2h52
